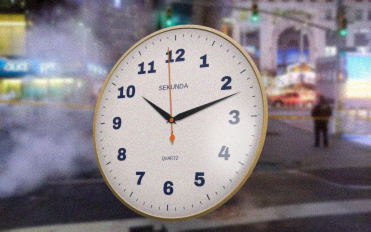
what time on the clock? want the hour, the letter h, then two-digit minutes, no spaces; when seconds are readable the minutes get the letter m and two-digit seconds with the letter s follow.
10h11m59s
